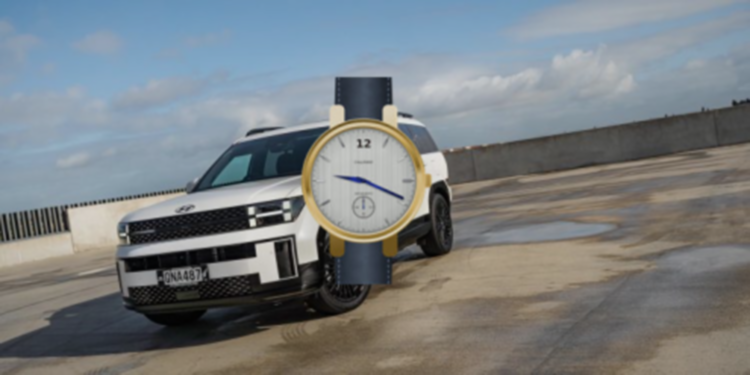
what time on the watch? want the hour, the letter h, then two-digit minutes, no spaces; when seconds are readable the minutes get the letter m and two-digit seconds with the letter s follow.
9h19
